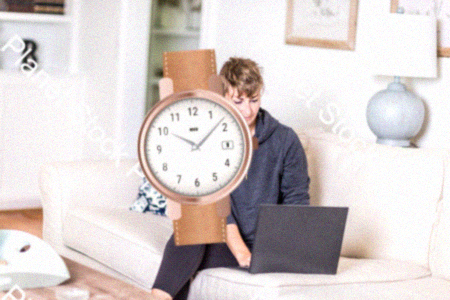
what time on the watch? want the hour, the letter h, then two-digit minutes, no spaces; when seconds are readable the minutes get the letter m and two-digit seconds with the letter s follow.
10h08
